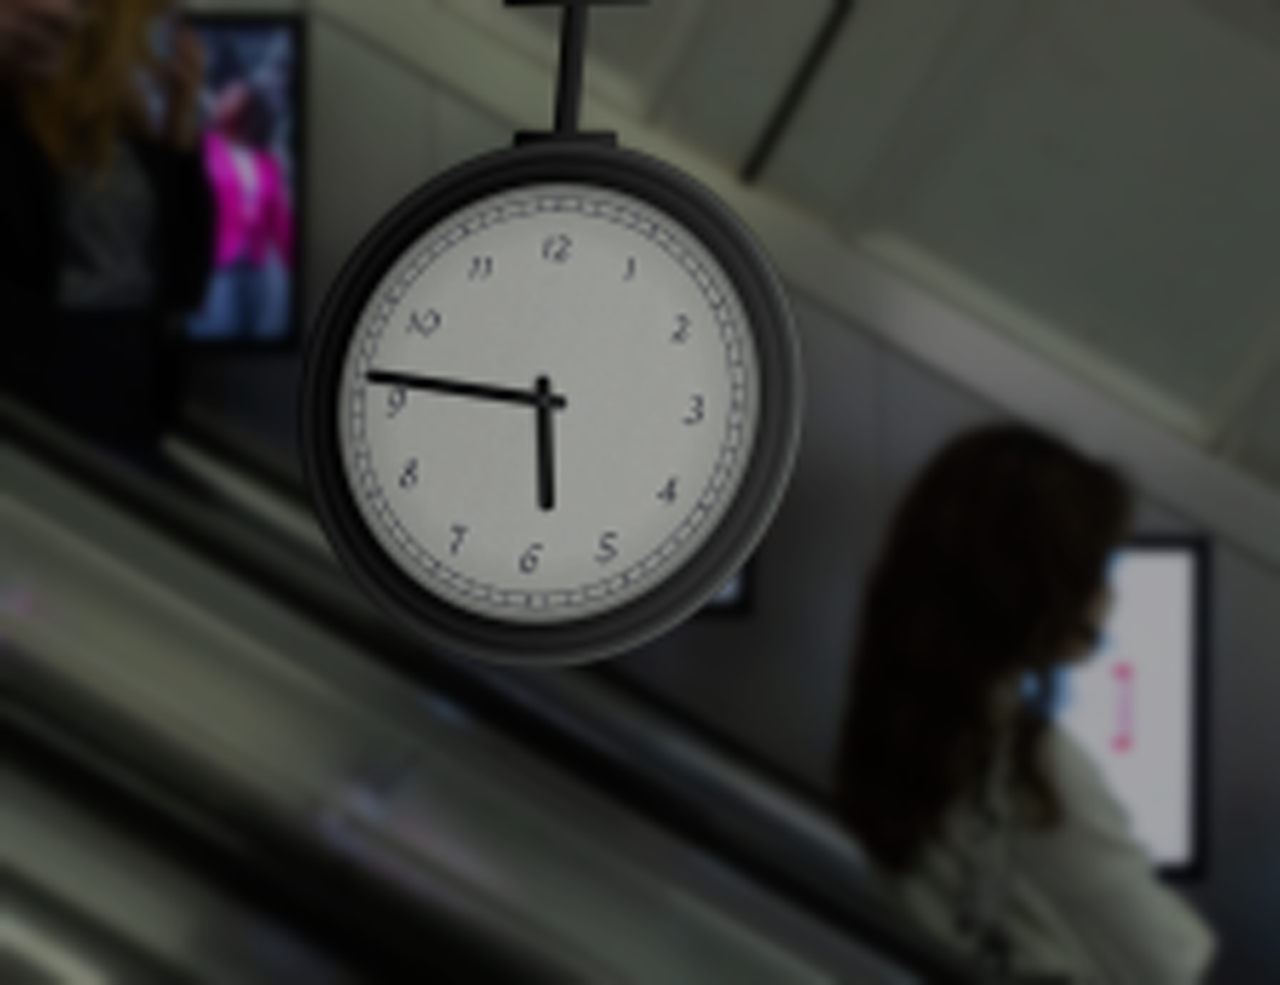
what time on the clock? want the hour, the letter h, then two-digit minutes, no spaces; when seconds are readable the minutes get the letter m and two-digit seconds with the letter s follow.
5h46
